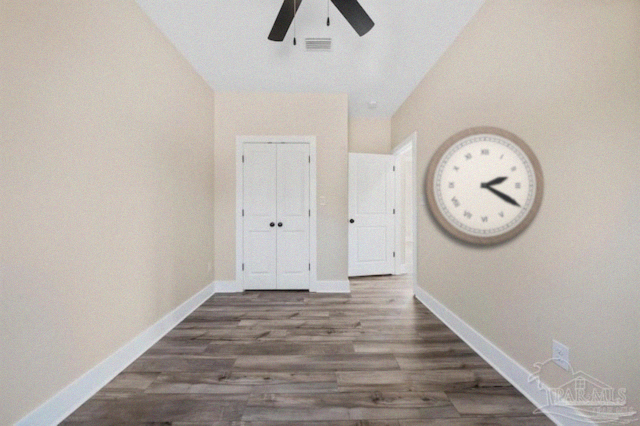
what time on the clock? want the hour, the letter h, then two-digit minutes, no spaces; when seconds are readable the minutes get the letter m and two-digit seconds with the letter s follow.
2h20
